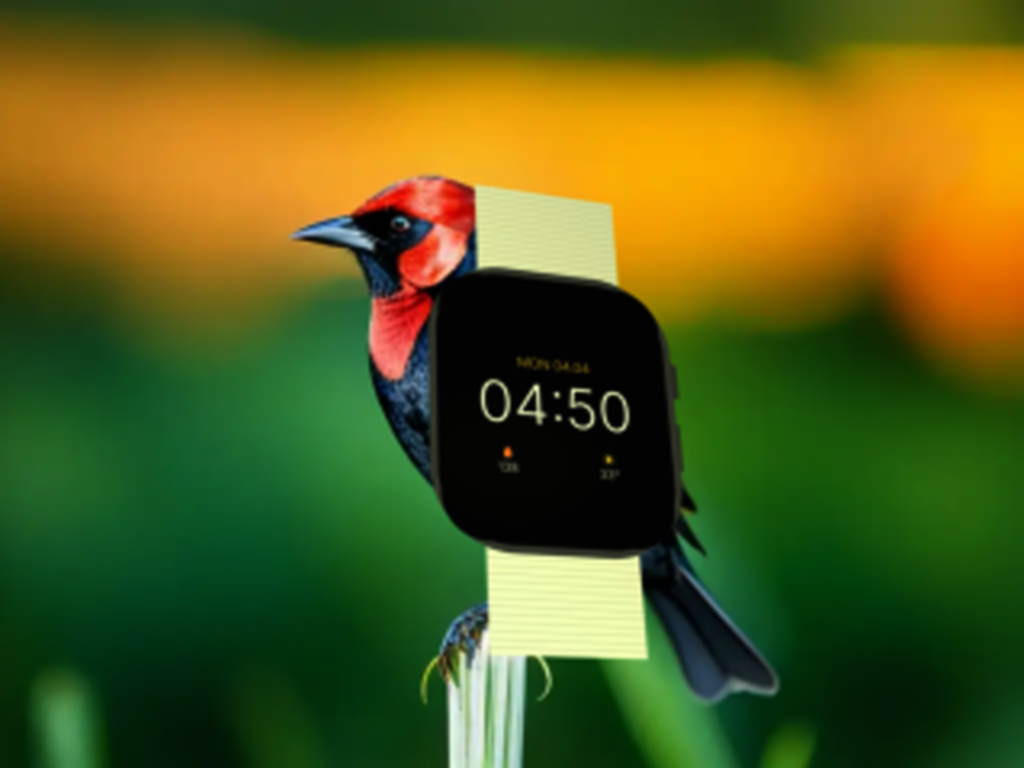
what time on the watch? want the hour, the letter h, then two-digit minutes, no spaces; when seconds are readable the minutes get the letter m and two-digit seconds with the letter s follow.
4h50
